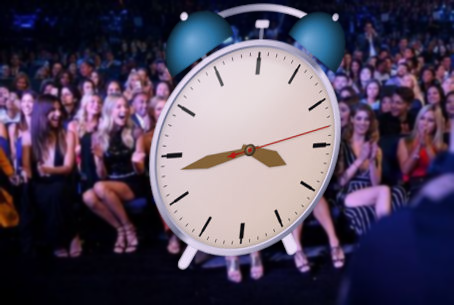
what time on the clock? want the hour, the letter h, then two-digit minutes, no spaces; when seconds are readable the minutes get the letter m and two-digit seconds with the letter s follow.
3h43m13s
